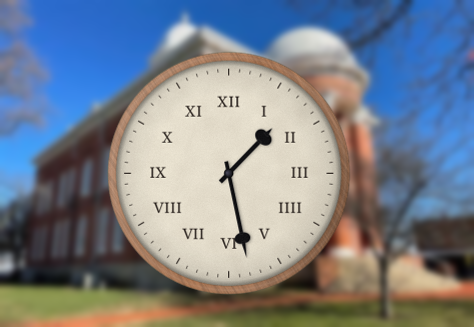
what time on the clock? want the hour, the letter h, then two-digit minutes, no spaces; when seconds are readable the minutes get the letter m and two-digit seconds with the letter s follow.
1h28
